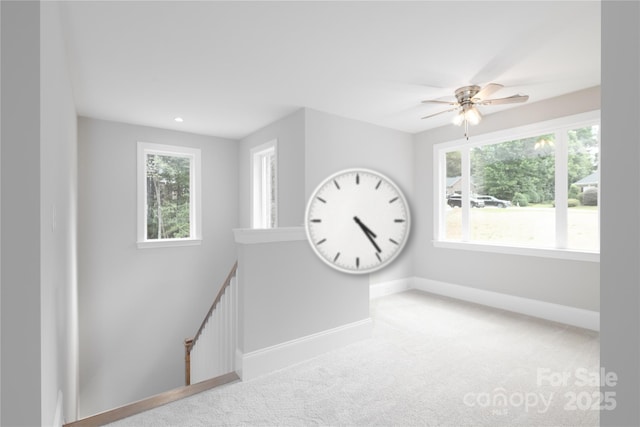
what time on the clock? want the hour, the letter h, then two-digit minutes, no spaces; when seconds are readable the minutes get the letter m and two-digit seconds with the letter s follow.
4h24
